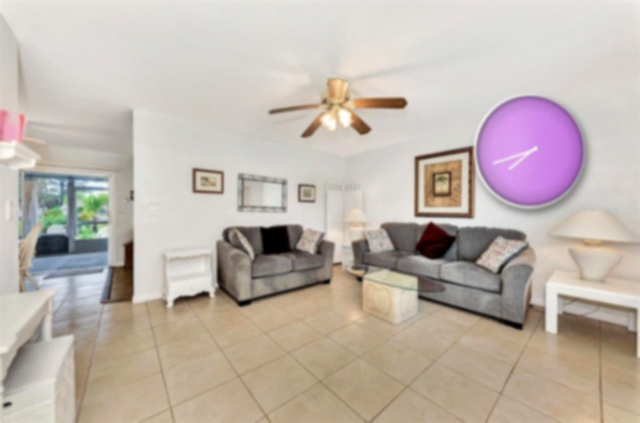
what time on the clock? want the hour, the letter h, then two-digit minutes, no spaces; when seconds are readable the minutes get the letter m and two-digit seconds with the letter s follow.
7h42
